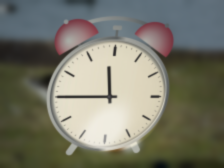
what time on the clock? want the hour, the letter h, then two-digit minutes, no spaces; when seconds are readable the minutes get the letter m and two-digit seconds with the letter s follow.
11h45
